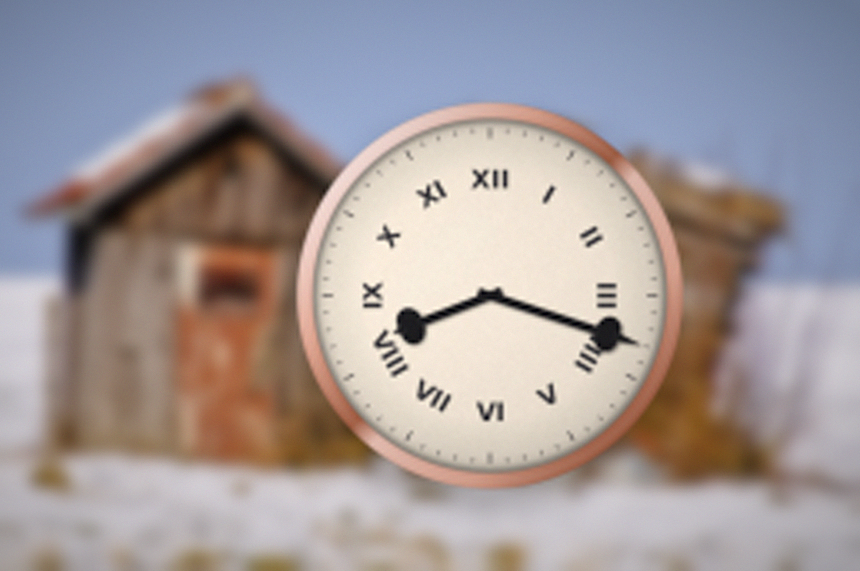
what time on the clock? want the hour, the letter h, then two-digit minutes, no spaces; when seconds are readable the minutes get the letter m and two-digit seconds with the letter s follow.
8h18
